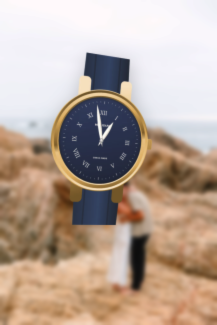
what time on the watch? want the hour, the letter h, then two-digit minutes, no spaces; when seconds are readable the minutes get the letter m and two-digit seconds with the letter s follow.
12h58
